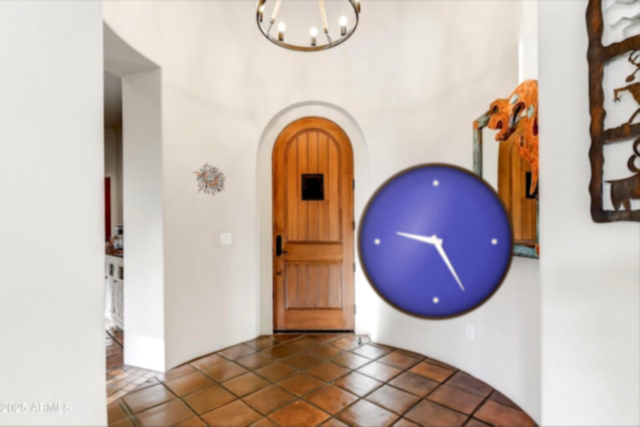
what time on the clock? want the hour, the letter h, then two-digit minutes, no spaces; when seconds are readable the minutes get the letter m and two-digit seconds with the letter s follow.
9h25
